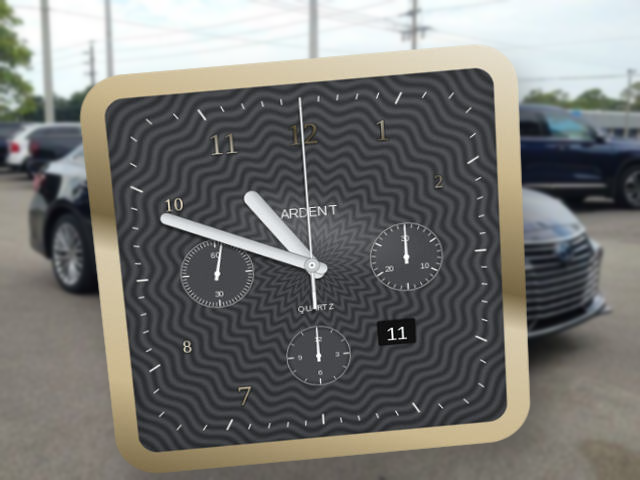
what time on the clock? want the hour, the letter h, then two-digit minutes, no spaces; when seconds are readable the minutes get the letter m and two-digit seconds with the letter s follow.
10h49m02s
